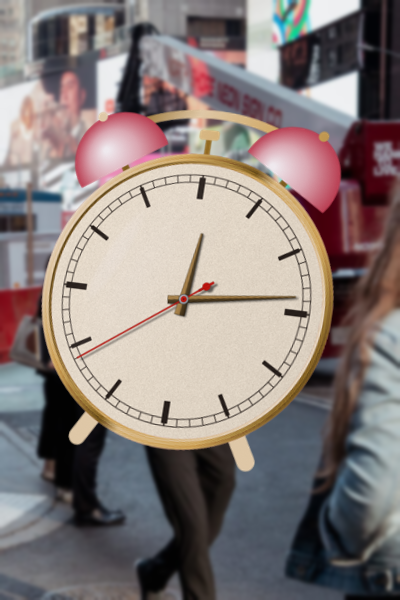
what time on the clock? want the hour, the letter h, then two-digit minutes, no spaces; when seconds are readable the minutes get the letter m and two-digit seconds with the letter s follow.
12h13m39s
